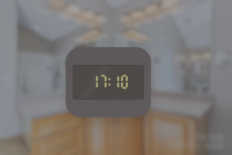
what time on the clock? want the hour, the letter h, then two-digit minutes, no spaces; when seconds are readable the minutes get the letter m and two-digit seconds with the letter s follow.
17h10
